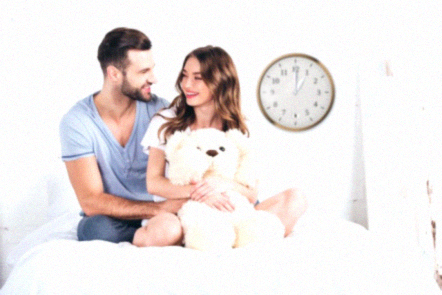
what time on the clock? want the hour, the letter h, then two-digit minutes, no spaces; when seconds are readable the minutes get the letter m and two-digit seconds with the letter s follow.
1h00
